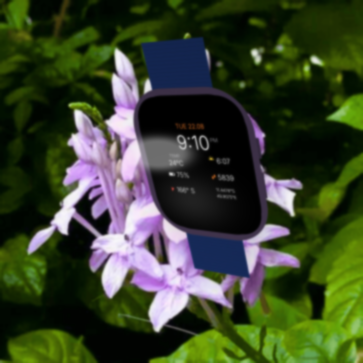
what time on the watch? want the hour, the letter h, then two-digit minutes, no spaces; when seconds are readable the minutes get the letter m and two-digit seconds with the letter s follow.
9h10
